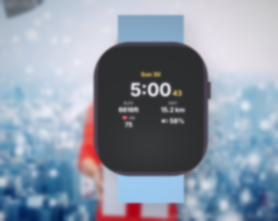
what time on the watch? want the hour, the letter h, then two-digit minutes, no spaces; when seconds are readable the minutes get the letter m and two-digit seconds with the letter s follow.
5h00
